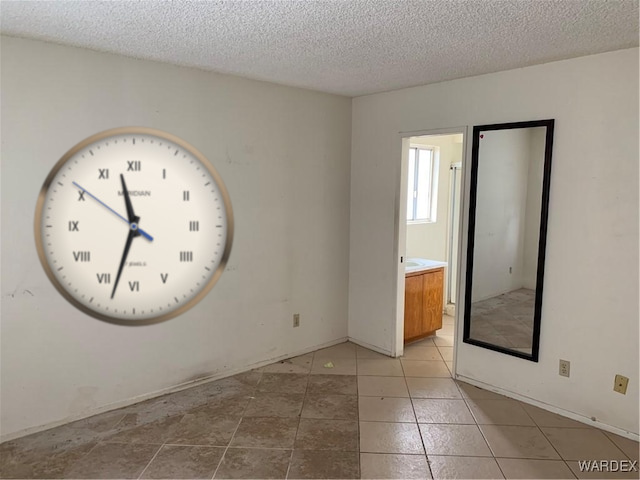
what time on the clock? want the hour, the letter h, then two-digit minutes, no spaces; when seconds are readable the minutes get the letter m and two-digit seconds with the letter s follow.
11h32m51s
